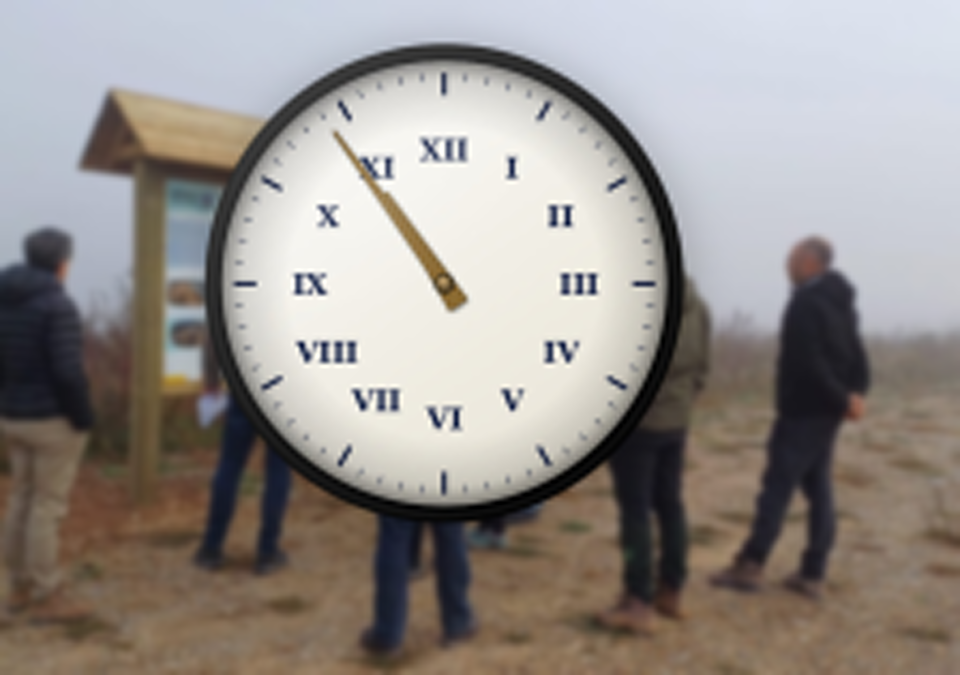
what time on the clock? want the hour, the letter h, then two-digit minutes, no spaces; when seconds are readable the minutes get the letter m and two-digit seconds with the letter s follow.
10h54
